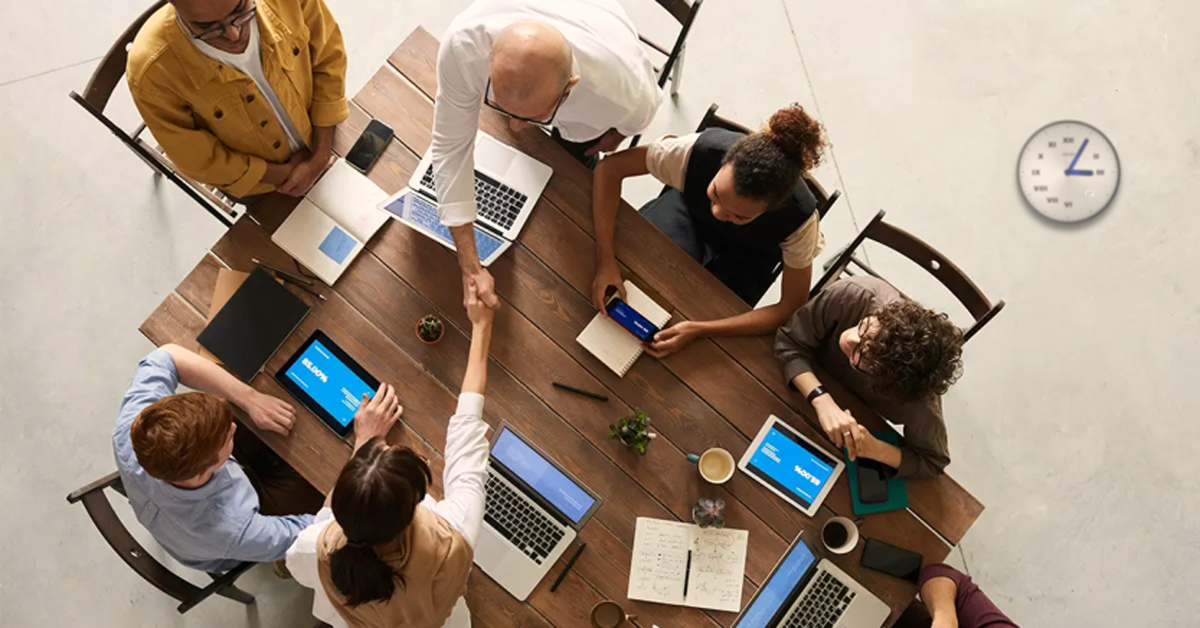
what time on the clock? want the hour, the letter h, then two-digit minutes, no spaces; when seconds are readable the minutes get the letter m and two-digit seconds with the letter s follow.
3h05
